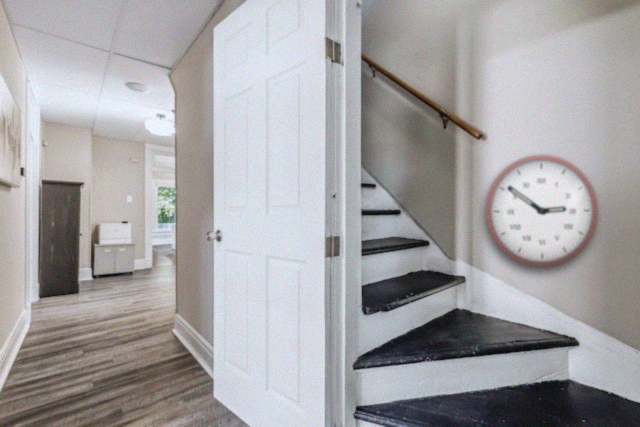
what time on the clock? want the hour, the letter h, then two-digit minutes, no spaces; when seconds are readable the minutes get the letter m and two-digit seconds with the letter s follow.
2h51
